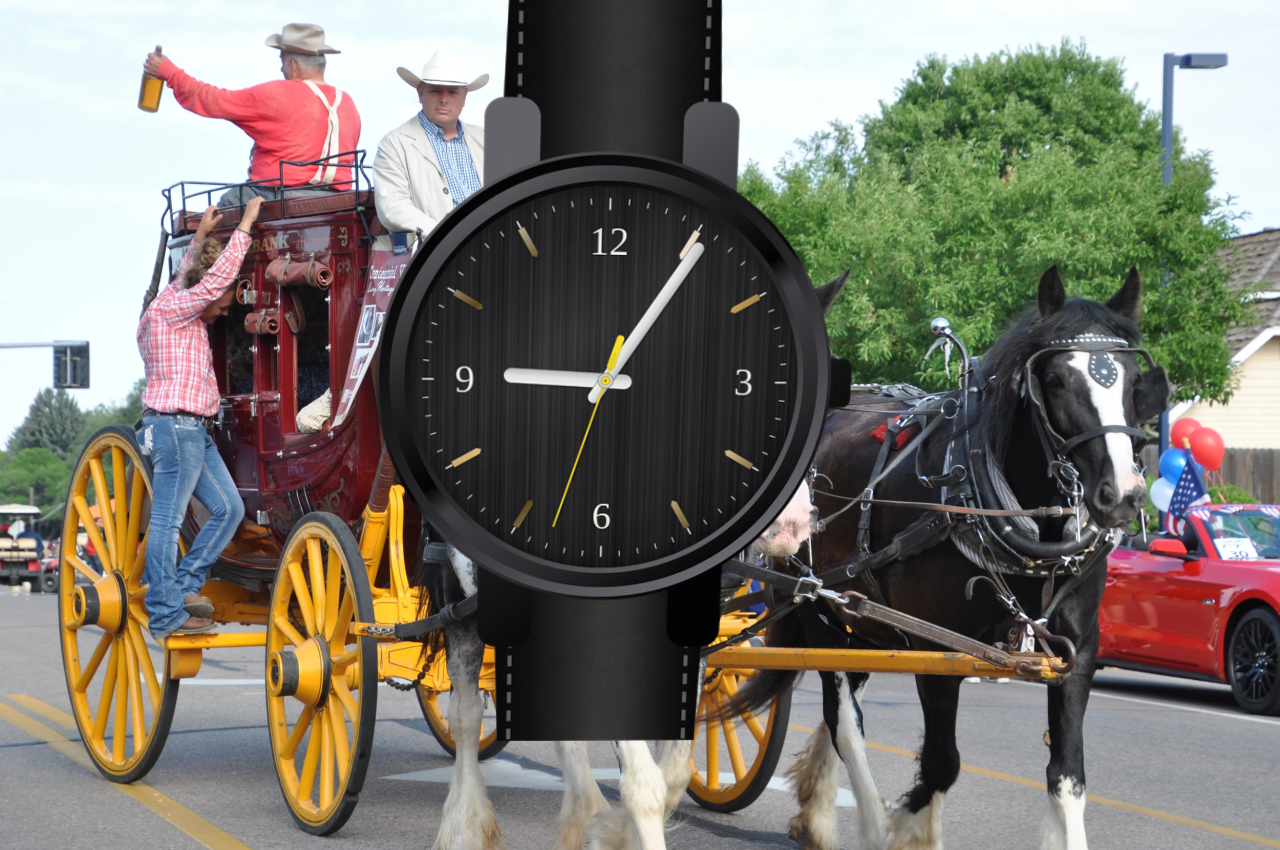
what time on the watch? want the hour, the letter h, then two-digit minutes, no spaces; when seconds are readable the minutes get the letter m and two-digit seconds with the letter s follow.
9h05m33s
